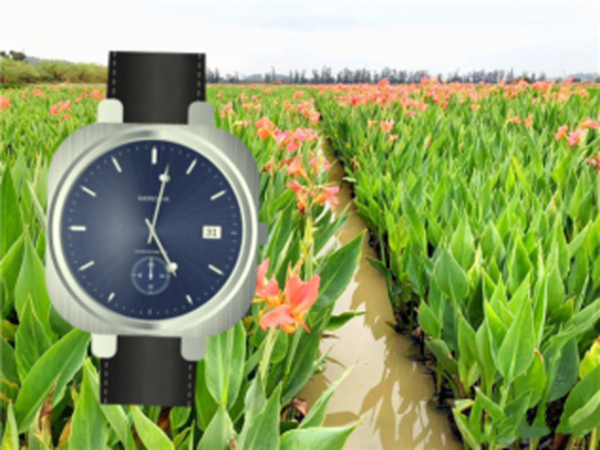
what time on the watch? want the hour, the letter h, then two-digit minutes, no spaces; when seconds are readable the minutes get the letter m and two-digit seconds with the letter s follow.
5h02
